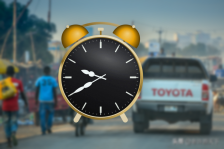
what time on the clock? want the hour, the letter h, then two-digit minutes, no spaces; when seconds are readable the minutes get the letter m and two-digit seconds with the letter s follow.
9h40
